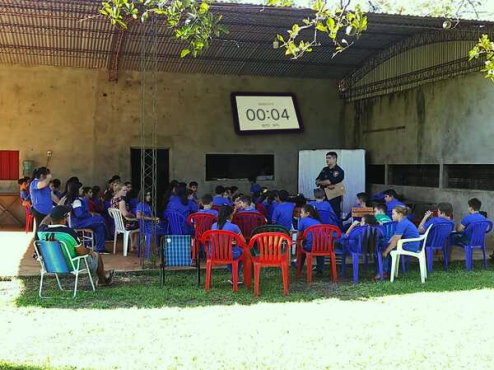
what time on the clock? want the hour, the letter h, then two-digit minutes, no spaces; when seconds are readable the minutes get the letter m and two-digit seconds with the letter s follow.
0h04
